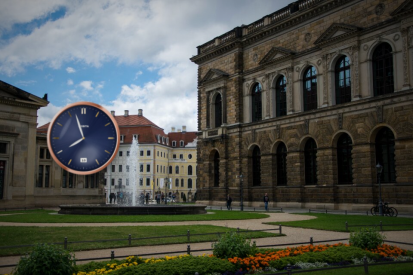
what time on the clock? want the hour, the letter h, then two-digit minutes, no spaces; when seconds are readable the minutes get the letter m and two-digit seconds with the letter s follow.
7h57
